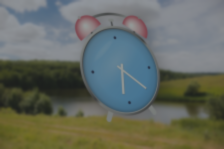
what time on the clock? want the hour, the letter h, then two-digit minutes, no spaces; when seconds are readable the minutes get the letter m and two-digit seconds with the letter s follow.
6h22
